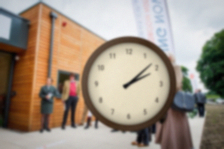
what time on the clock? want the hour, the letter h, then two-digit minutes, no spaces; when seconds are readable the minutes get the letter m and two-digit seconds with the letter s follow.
2h08
